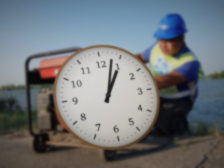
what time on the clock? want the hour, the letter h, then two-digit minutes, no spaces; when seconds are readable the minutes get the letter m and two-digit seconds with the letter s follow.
1h03
